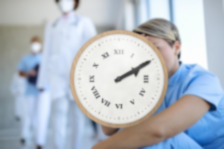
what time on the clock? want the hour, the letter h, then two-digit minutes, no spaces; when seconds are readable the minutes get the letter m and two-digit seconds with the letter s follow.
2h10
